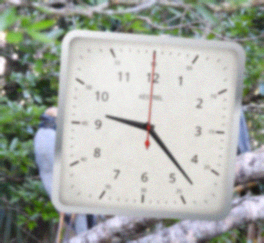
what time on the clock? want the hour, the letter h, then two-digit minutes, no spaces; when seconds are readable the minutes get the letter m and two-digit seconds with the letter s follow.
9h23m00s
